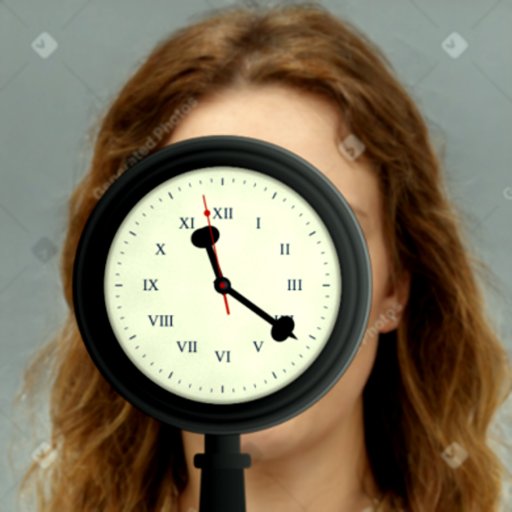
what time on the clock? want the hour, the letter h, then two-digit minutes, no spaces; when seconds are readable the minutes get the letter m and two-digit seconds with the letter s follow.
11h20m58s
